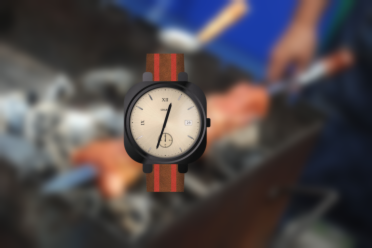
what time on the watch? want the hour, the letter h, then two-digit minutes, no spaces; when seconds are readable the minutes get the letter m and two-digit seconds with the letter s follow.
12h33
